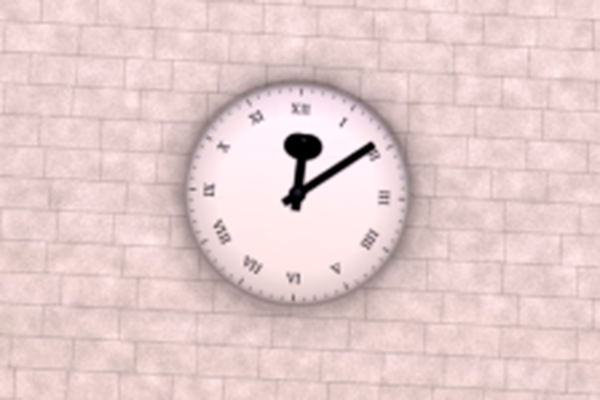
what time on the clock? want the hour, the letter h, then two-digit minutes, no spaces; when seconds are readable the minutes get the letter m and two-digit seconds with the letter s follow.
12h09
